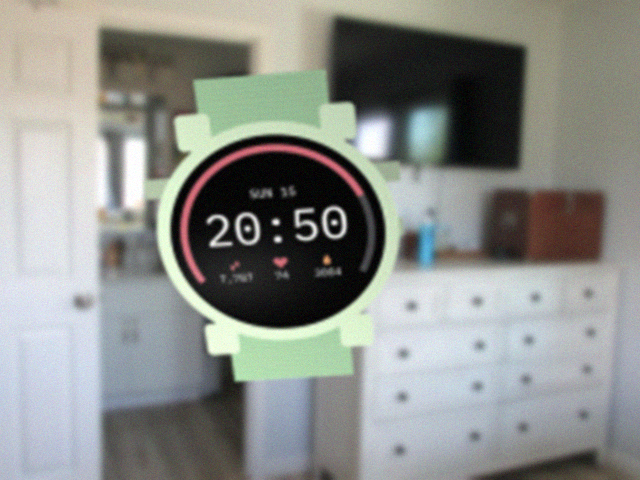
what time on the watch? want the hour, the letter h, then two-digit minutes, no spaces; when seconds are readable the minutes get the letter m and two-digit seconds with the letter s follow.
20h50
